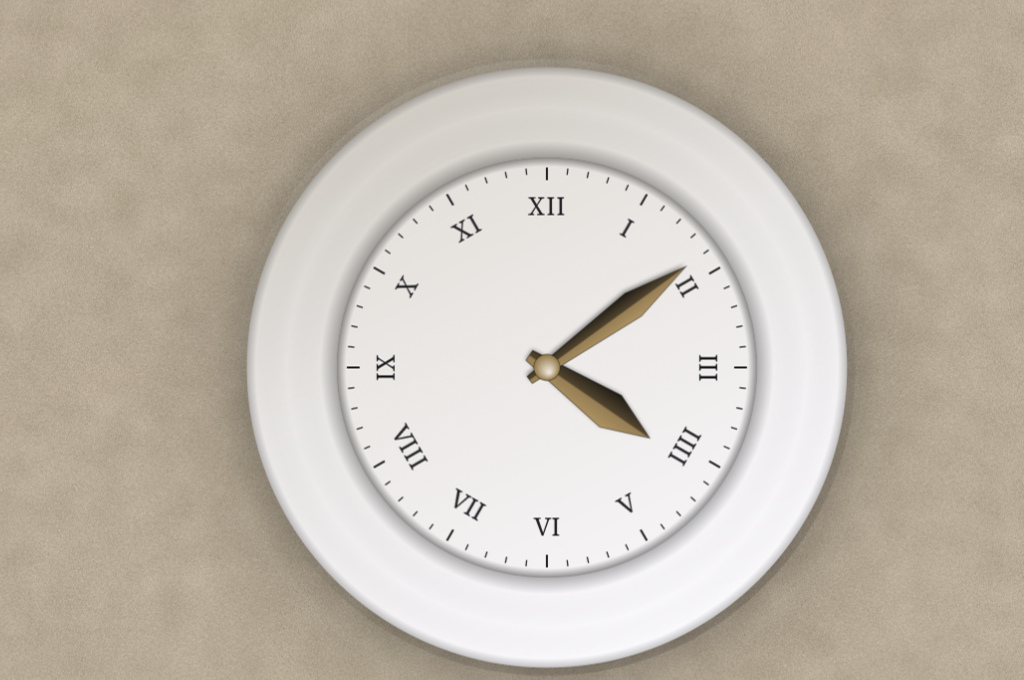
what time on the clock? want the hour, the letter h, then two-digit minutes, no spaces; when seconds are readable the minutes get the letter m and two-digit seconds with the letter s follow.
4h09
